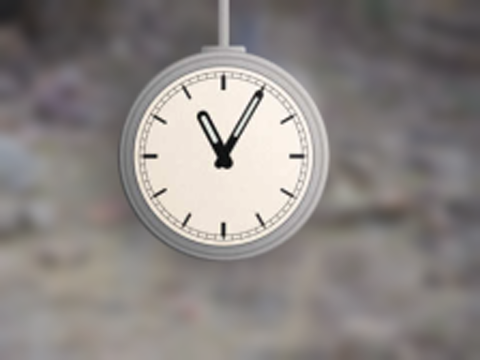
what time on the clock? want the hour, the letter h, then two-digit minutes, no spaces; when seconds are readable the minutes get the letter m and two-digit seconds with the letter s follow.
11h05
